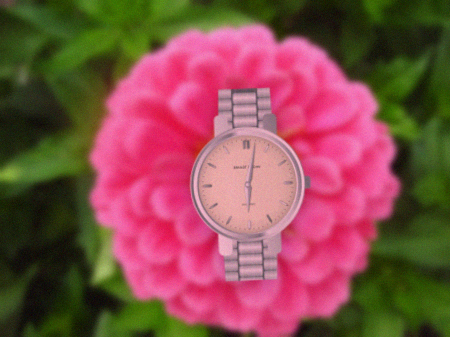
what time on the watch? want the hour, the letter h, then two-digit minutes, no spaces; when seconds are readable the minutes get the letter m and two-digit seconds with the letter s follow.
6h02
